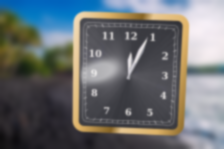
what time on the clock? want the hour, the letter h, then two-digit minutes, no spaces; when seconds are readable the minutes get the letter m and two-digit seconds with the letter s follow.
12h04
